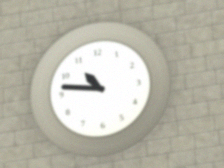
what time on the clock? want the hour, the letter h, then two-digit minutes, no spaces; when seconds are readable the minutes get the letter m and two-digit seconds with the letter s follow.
10h47
